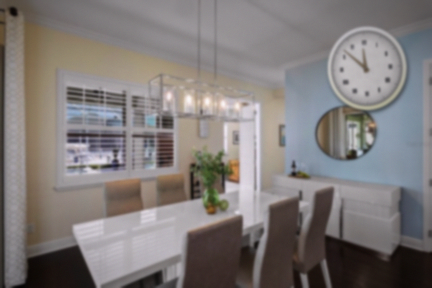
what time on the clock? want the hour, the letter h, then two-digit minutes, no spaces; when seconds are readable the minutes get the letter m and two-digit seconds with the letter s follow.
11h52
